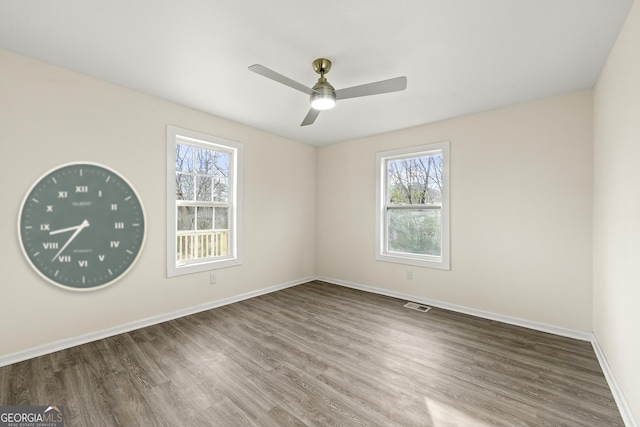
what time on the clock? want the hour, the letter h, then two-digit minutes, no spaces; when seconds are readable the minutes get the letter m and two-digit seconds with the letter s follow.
8h37
